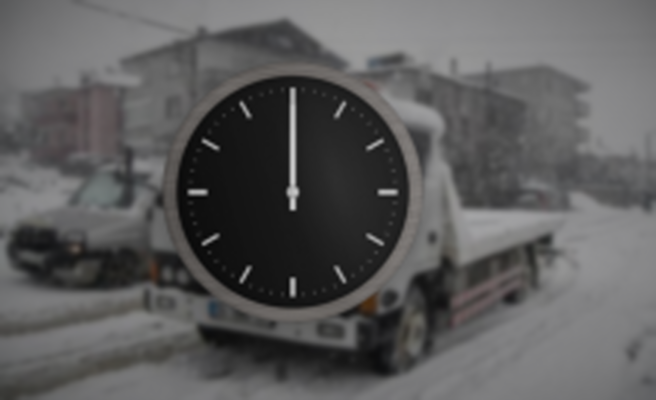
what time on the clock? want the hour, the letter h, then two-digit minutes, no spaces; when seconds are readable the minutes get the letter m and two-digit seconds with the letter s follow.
12h00
